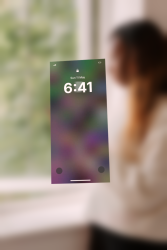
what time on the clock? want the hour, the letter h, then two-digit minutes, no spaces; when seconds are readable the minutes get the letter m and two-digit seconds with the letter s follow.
6h41
